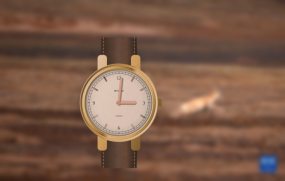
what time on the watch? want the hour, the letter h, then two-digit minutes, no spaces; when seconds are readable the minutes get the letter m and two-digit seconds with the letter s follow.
3h01
